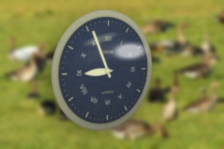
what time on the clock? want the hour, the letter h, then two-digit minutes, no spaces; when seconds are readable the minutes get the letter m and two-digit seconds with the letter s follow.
8h56
